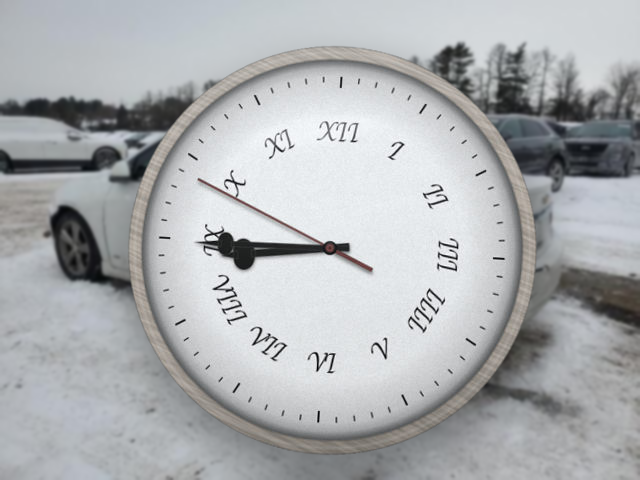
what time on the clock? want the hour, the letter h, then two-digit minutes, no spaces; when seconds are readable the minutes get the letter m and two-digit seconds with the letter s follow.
8h44m49s
